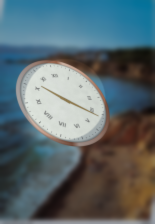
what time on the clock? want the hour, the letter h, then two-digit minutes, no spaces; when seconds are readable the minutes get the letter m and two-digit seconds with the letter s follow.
10h21
